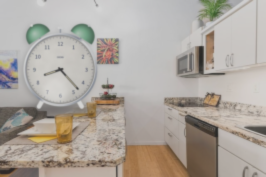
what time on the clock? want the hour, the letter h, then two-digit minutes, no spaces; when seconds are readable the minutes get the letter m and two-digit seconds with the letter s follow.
8h23
